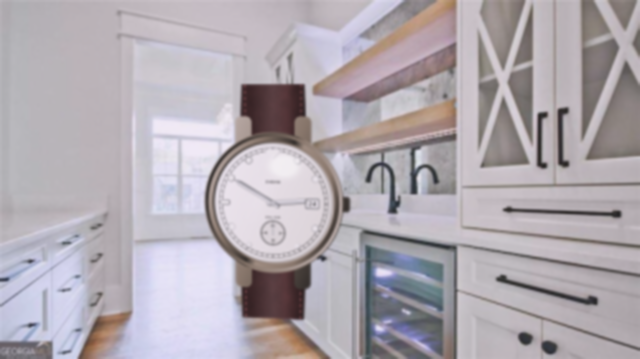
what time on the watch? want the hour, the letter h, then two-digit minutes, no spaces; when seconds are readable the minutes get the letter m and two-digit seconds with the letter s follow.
2h50
